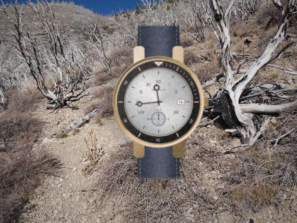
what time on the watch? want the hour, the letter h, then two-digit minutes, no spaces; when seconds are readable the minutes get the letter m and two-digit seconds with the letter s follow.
11h44
